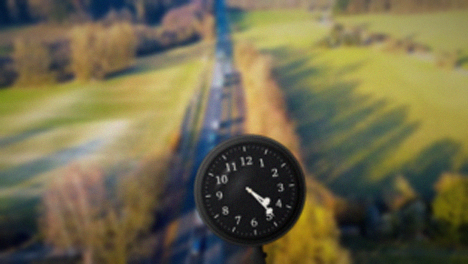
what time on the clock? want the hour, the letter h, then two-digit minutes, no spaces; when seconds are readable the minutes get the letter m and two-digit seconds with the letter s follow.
4h24
